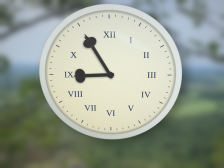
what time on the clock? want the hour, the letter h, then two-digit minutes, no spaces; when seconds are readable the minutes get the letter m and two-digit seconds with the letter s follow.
8h55
